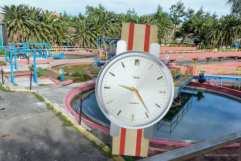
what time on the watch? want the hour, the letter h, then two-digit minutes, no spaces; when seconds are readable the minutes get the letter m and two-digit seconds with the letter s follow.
9h24
